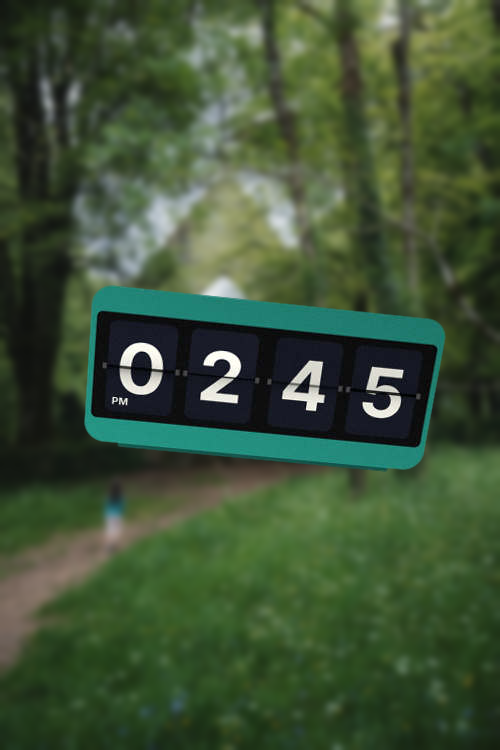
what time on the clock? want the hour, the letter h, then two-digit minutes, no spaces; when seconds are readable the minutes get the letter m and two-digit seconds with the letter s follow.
2h45
